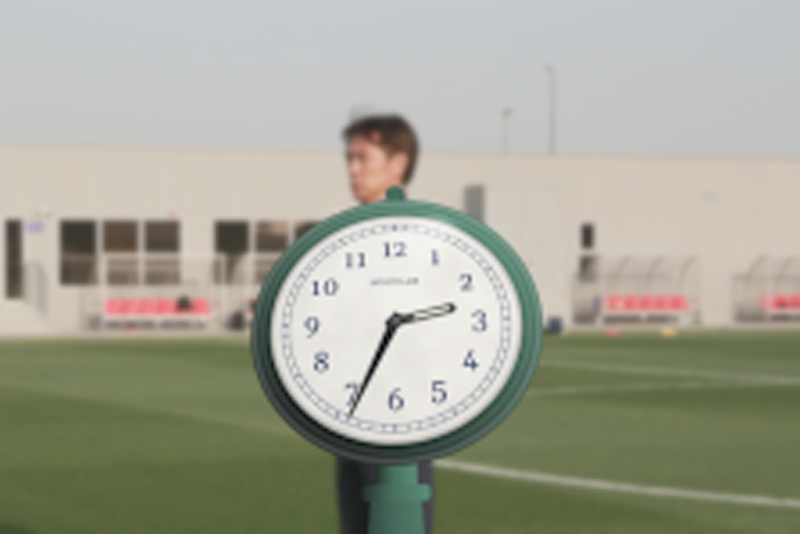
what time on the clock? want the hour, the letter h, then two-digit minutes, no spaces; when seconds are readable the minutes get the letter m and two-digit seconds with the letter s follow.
2h34
